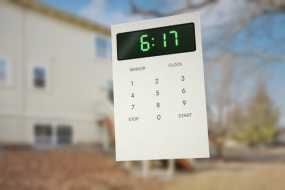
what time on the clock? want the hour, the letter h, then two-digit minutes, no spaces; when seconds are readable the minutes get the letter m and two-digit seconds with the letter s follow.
6h17
